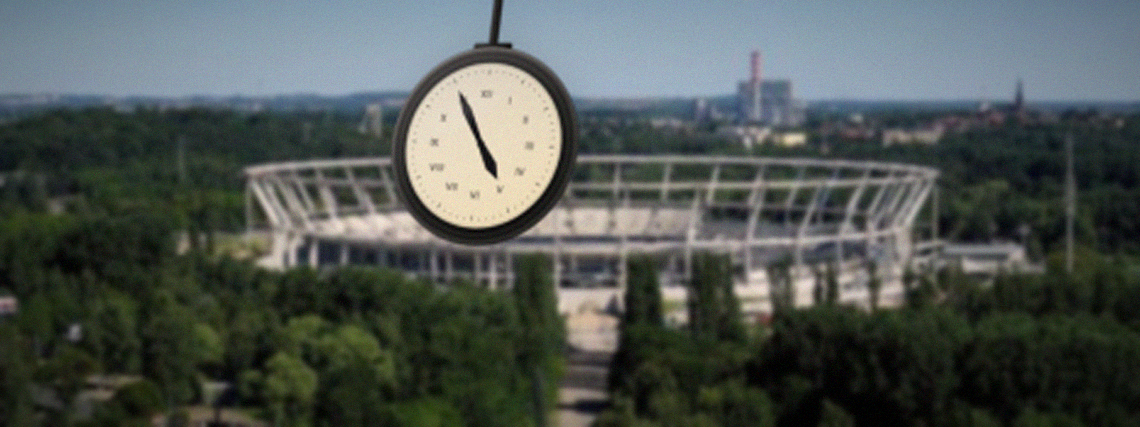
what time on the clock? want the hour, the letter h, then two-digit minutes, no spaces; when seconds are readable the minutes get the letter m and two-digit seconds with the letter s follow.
4h55
